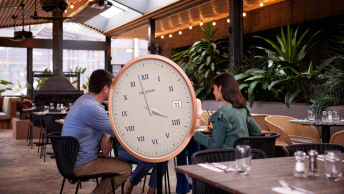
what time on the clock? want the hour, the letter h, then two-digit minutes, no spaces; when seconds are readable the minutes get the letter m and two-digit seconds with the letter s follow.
3h58
